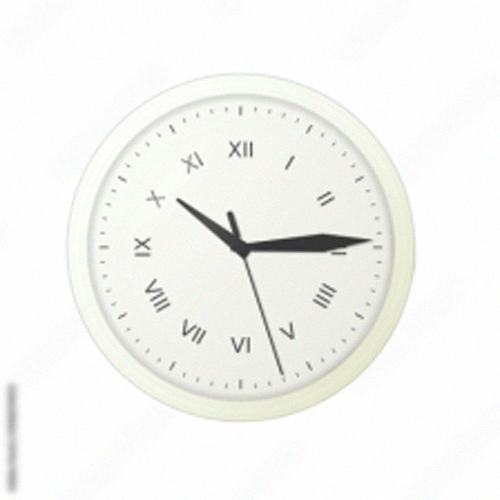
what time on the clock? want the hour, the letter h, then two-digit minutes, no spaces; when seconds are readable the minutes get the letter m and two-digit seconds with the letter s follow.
10h14m27s
